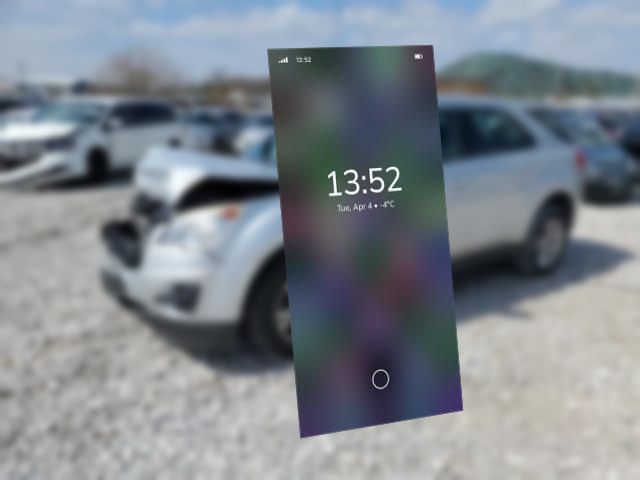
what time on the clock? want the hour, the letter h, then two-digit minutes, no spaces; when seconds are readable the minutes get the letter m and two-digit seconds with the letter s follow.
13h52
